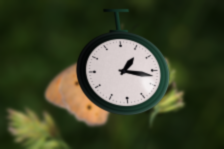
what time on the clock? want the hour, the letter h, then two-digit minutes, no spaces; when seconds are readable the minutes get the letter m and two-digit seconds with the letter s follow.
1h17
